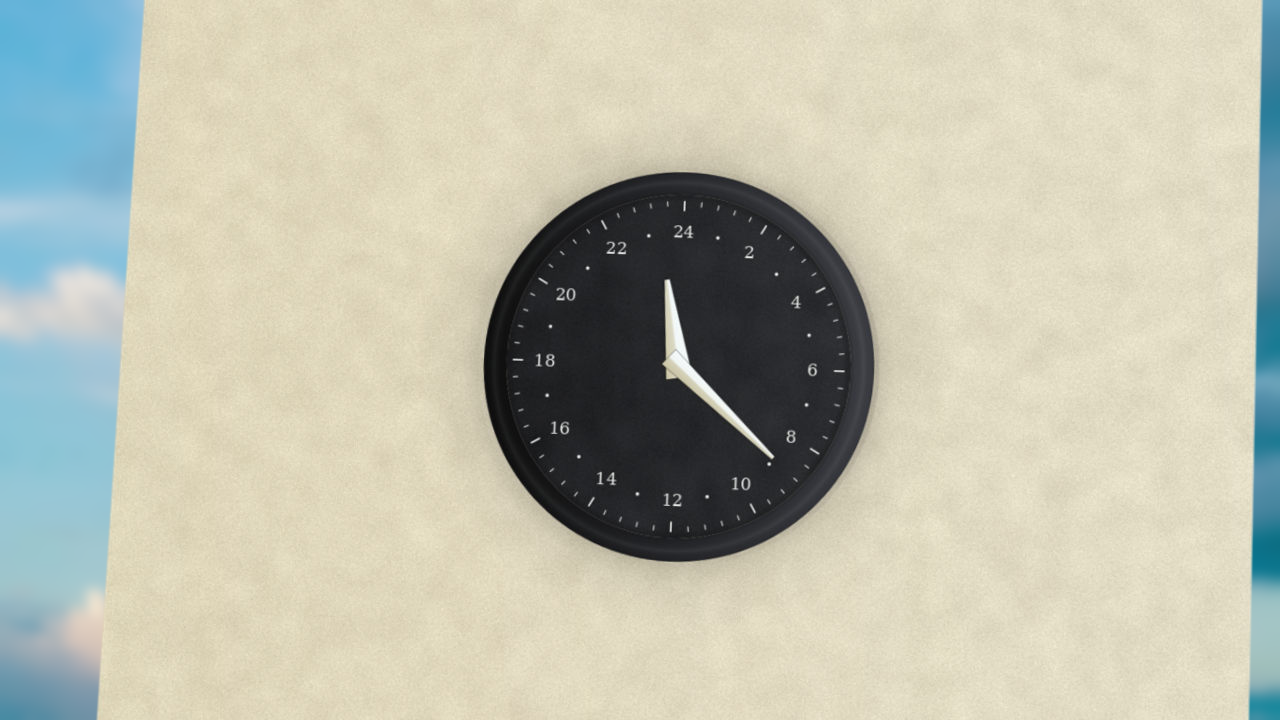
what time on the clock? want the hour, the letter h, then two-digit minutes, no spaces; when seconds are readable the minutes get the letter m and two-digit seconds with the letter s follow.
23h22
